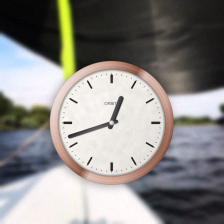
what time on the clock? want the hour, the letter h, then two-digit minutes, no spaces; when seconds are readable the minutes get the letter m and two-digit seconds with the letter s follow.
12h42
